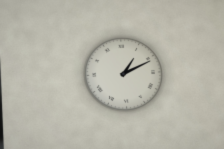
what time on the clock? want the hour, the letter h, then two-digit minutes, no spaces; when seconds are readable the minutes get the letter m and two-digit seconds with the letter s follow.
1h11
